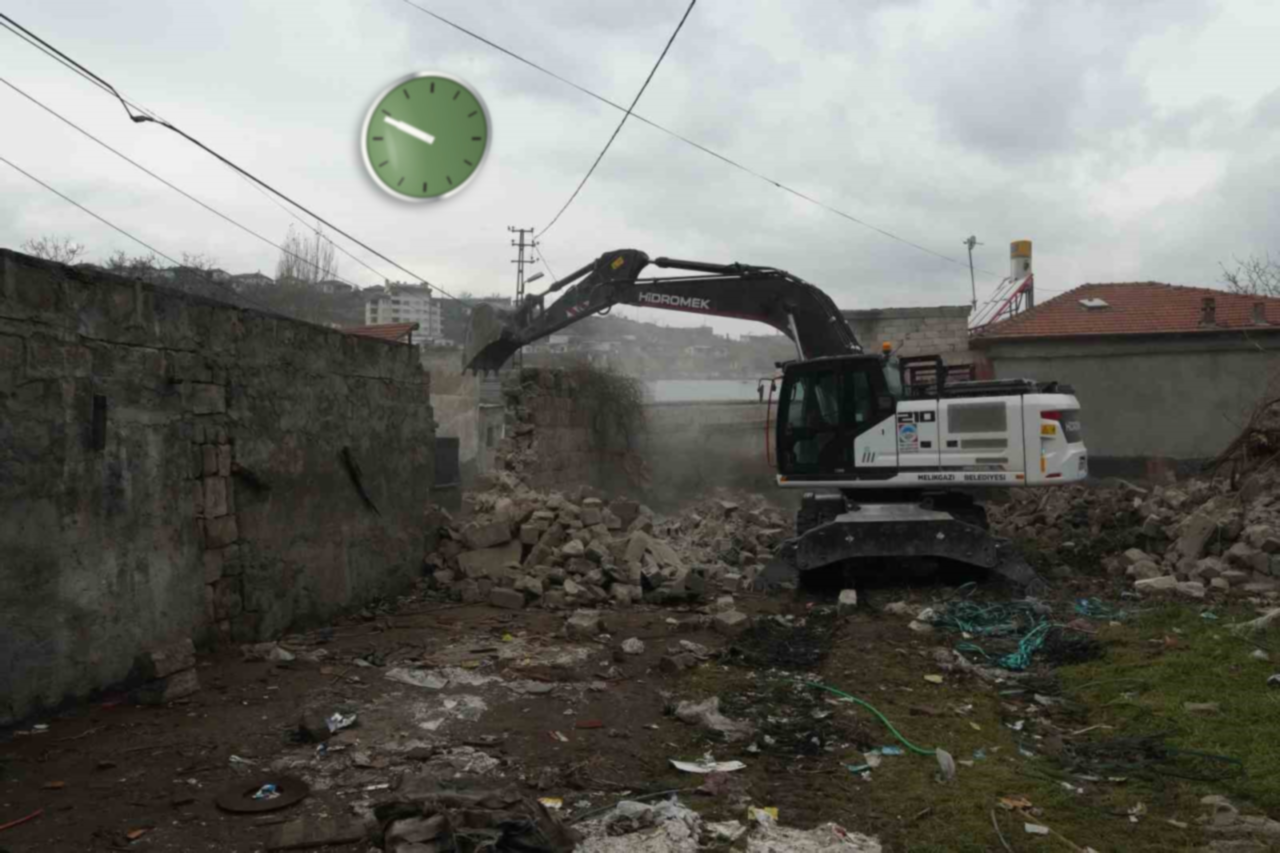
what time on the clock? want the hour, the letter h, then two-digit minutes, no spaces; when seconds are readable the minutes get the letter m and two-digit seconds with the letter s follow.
9h49
